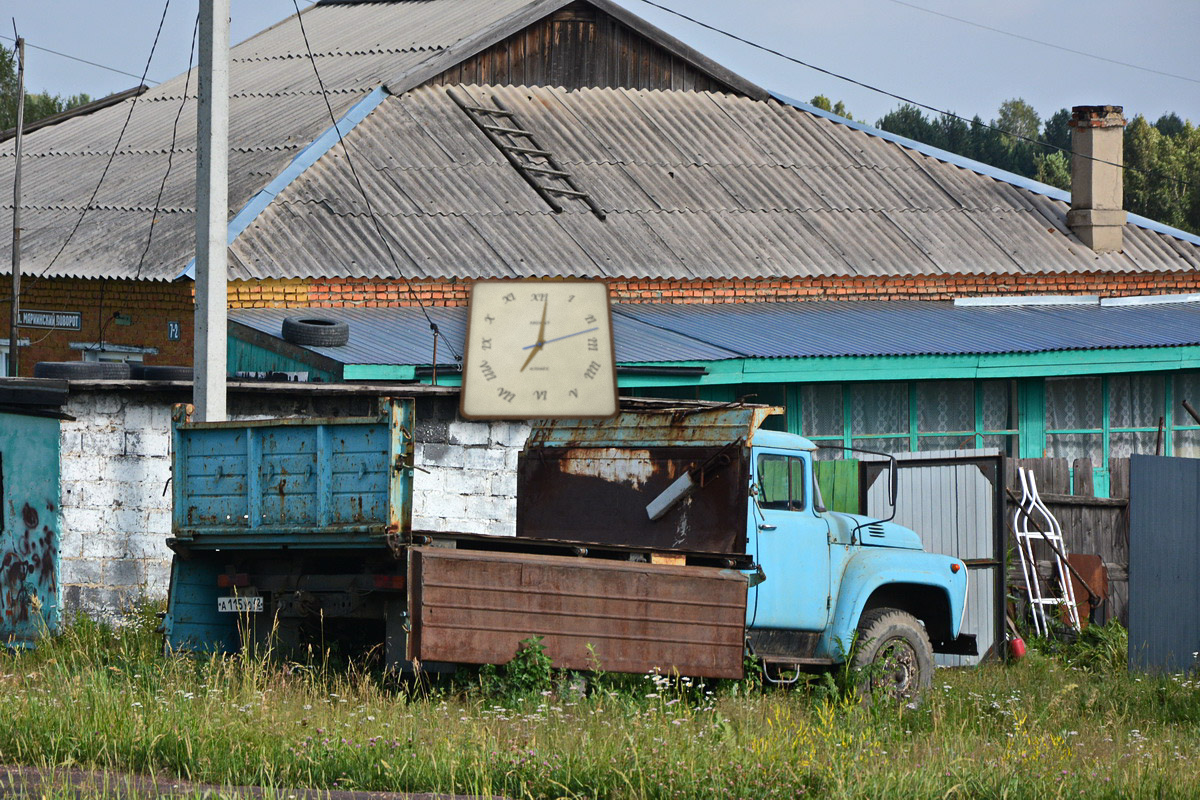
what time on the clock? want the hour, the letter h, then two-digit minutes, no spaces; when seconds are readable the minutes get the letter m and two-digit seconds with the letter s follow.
7h01m12s
